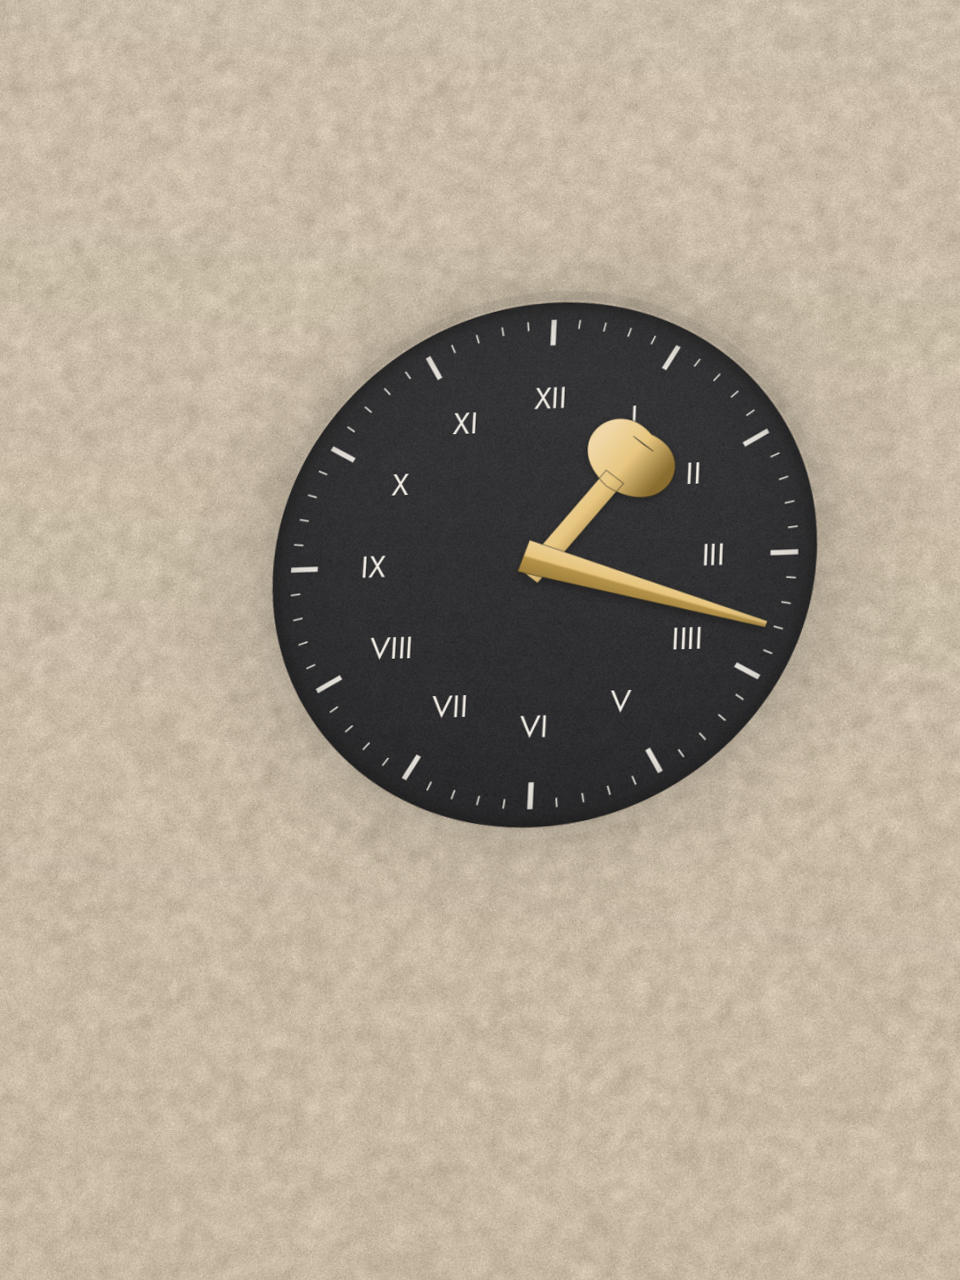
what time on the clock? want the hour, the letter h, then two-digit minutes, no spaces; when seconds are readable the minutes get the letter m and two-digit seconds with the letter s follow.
1h18
